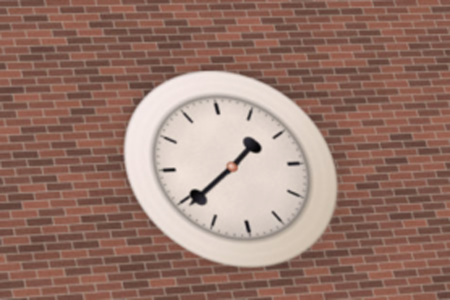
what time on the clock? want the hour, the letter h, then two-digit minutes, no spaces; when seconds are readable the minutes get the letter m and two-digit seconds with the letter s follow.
1h39
